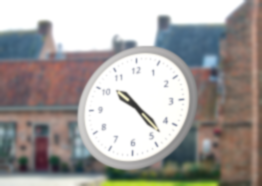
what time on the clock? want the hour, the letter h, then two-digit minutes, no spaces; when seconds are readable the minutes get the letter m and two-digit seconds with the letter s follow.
10h23
